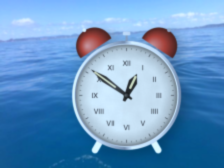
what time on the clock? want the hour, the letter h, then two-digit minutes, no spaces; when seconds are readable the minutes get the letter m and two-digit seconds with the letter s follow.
12h51
